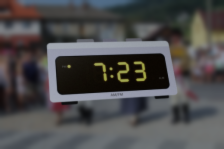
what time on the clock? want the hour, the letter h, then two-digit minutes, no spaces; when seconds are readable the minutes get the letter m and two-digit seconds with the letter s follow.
7h23
